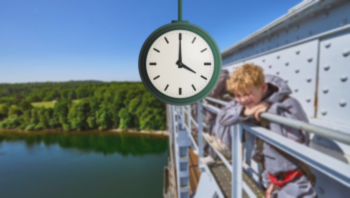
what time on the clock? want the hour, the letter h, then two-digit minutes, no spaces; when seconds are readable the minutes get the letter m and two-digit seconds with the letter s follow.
4h00
